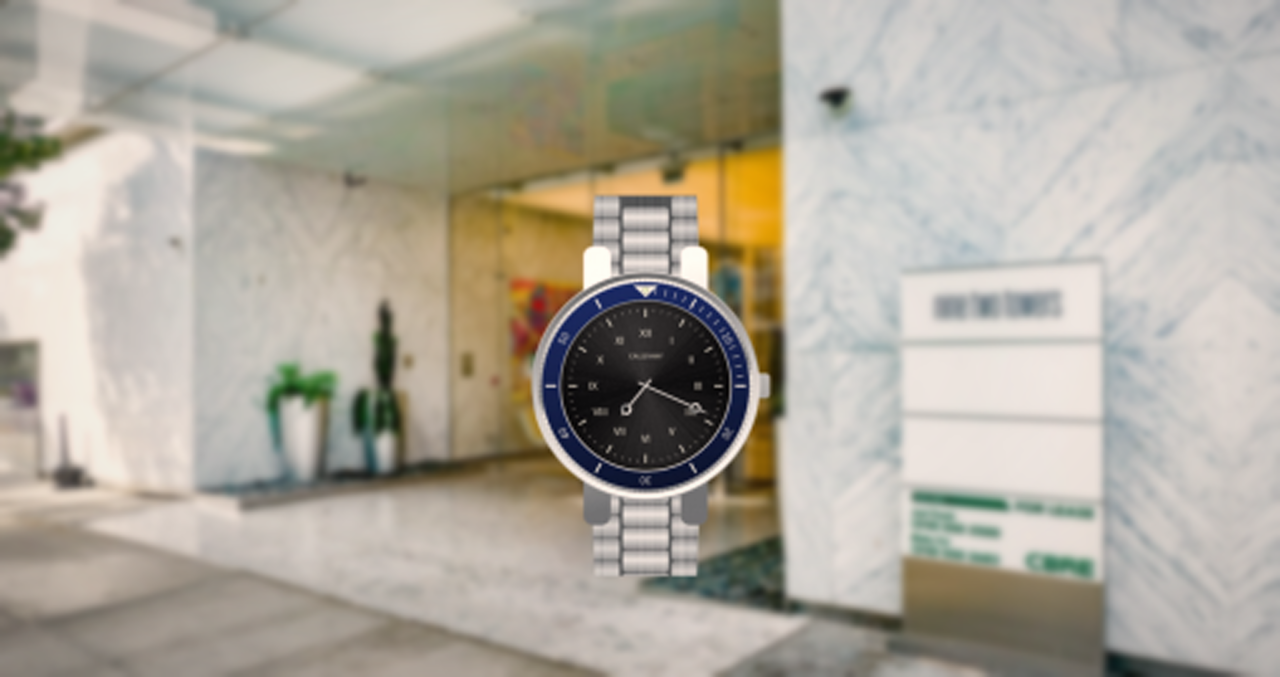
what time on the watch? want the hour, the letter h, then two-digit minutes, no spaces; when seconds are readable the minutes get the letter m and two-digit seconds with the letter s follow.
7h19
